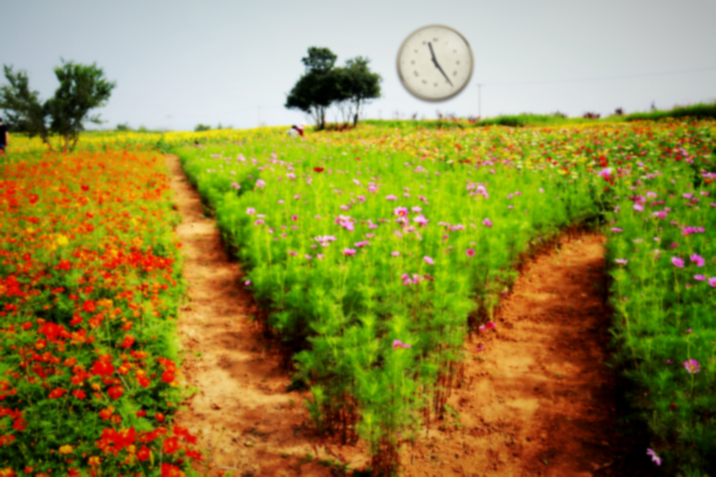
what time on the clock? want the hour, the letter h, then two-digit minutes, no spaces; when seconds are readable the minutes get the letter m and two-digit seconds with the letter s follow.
11h24
